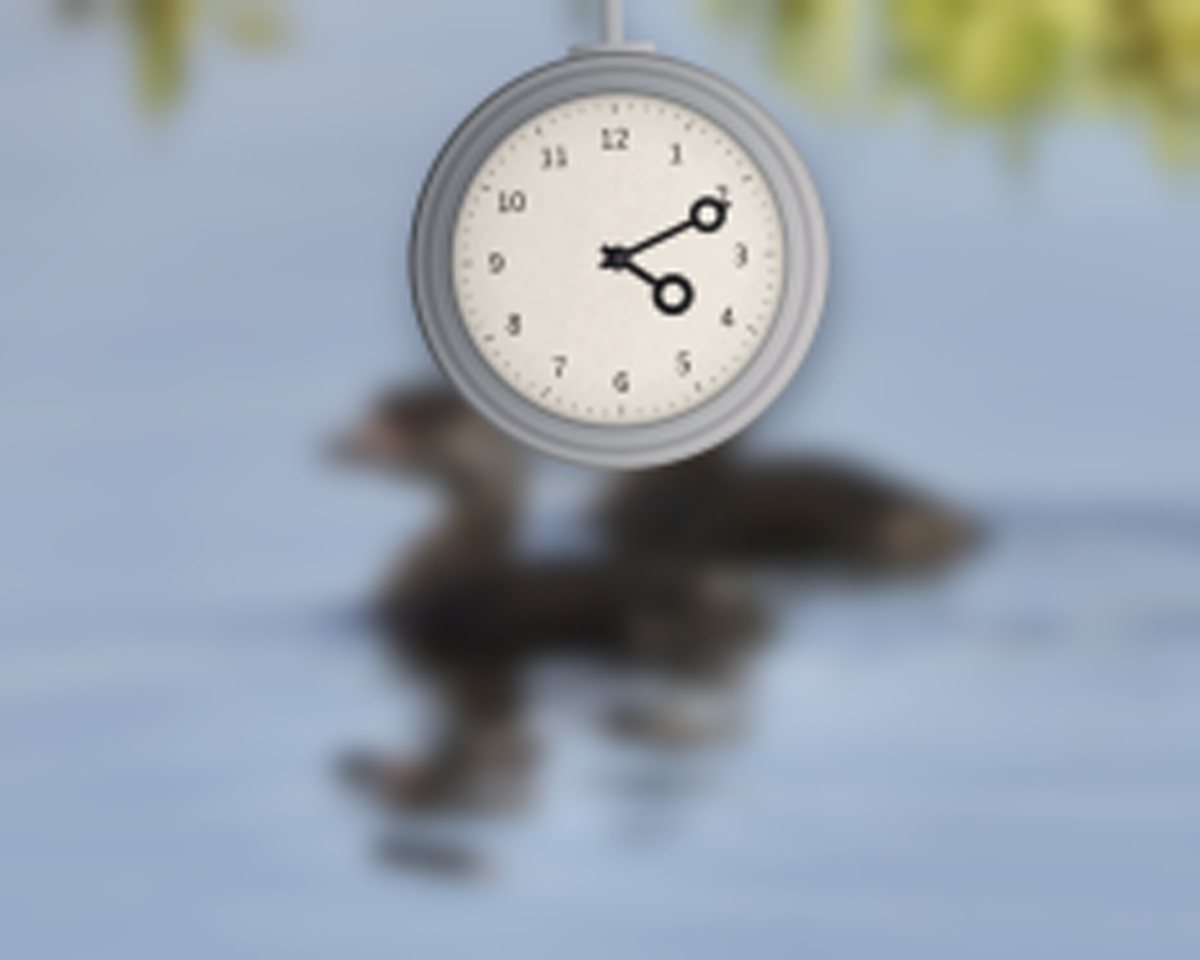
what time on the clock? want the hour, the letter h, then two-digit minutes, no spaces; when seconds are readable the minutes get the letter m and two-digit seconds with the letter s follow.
4h11
